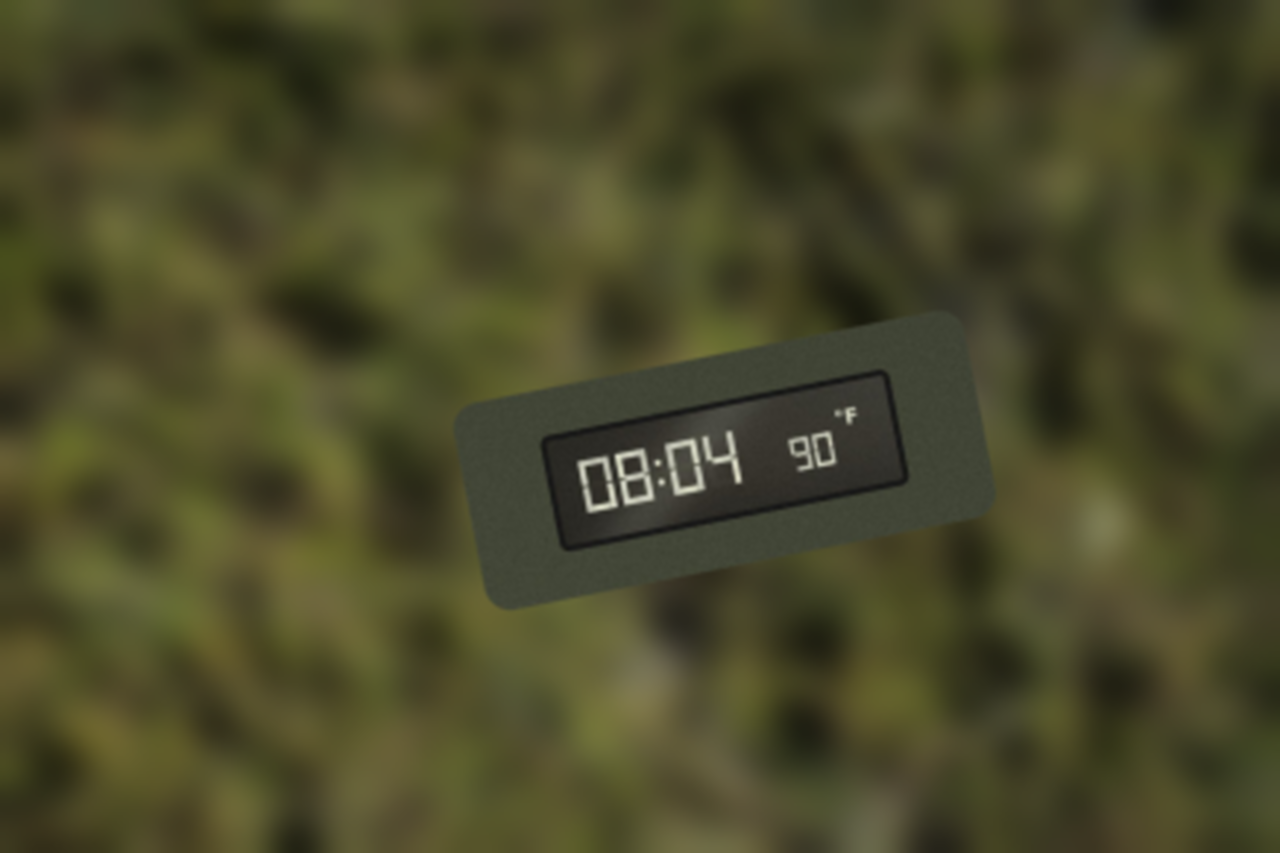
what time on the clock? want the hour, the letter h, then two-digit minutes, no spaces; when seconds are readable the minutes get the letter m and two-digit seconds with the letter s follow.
8h04
